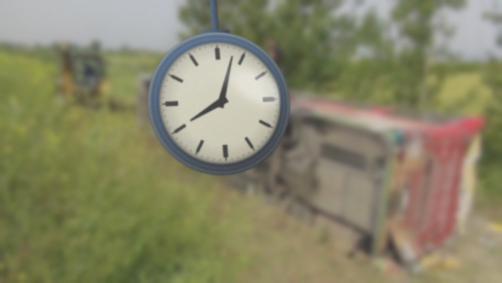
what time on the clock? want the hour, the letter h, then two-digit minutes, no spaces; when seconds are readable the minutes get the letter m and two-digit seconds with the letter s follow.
8h03
